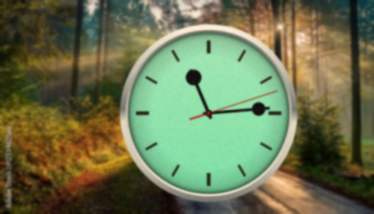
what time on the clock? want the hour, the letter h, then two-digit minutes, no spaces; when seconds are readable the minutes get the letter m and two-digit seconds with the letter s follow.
11h14m12s
